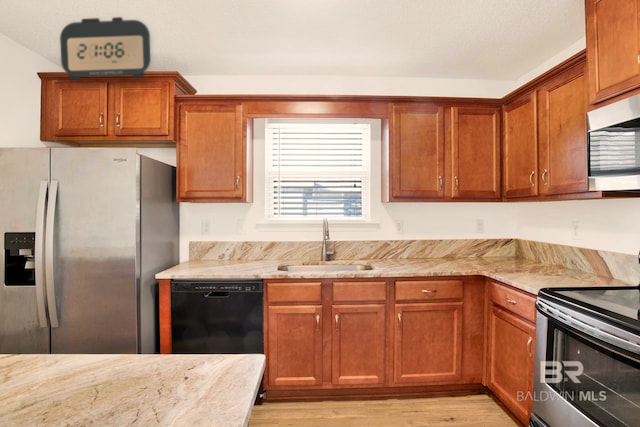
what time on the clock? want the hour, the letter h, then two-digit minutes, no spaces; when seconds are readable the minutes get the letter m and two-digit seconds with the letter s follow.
21h06
